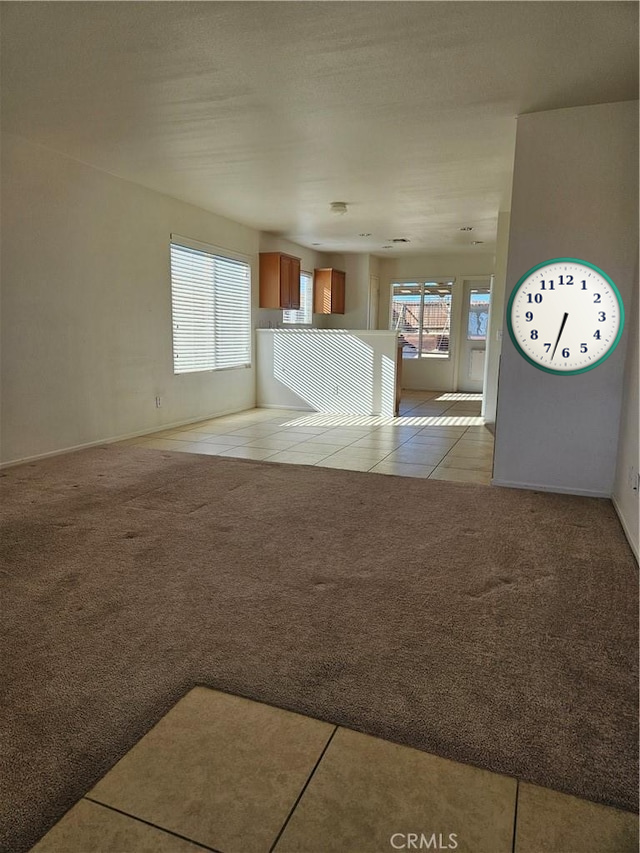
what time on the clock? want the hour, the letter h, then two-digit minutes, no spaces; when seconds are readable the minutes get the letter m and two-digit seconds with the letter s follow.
6h33
